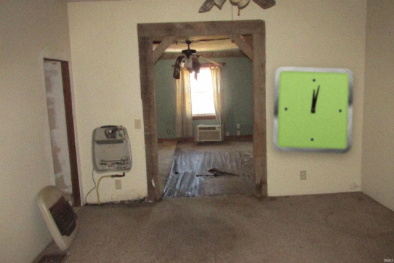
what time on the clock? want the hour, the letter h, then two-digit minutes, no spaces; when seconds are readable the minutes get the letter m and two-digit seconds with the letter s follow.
12h02
